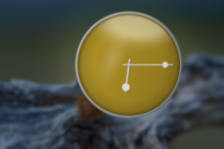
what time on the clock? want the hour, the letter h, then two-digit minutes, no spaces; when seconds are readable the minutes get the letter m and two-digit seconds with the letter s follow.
6h15
